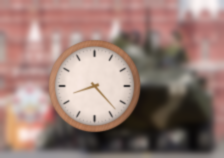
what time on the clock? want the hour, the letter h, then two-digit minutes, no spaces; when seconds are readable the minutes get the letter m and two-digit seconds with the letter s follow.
8h23
